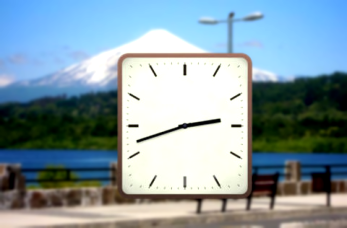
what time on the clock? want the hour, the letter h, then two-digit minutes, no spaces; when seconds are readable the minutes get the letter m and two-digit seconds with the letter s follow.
2h42
